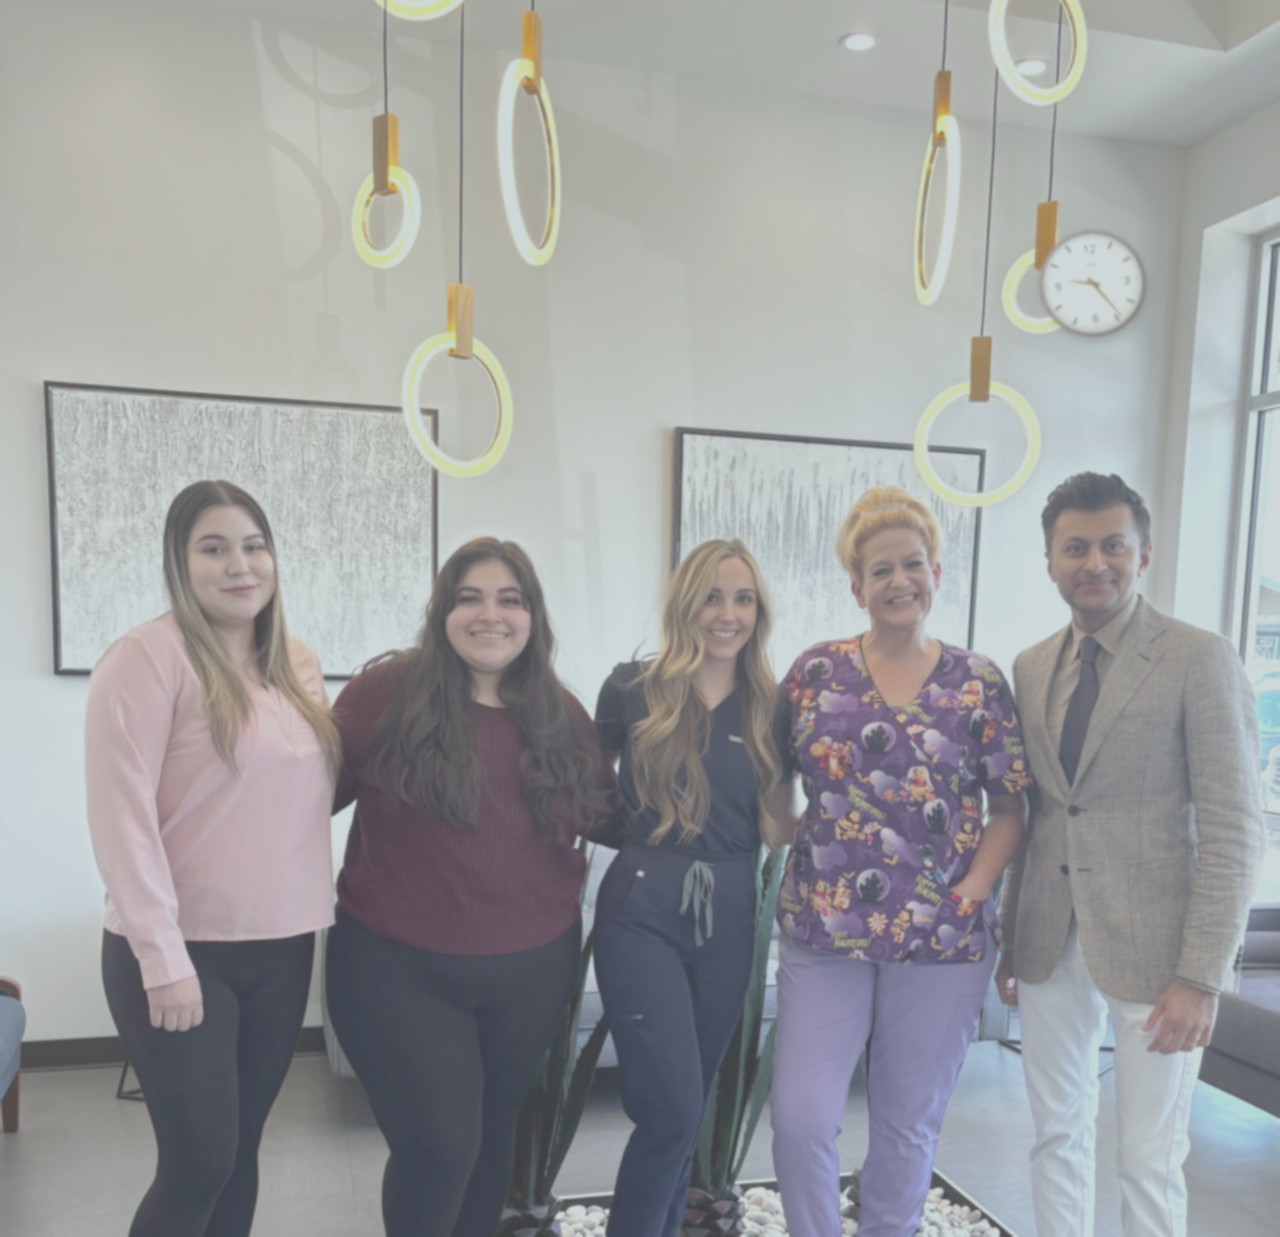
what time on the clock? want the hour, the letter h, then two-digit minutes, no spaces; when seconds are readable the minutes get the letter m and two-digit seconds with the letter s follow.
9h24
